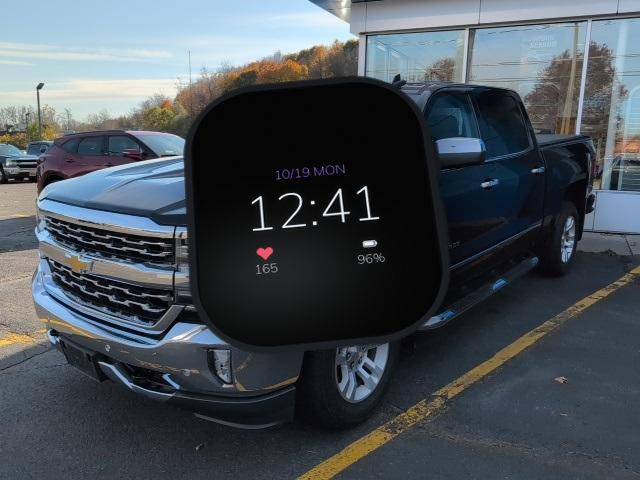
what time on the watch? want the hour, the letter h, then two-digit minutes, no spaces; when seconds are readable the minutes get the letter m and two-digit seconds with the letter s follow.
12h41
